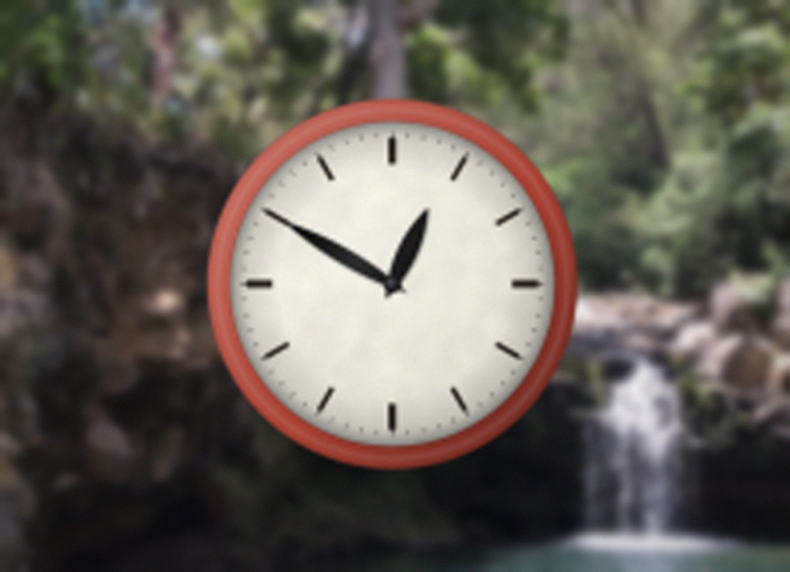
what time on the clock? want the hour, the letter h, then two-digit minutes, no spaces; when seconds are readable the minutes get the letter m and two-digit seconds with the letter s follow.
12h50
